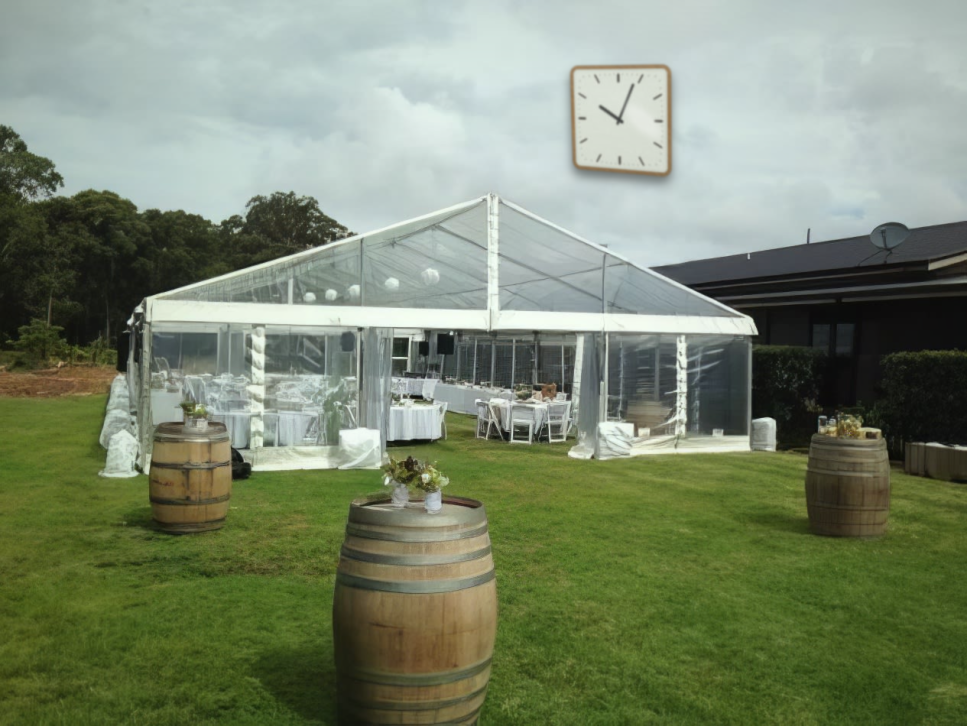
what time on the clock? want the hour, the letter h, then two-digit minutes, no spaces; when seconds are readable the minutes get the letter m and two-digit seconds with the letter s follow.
10h04
